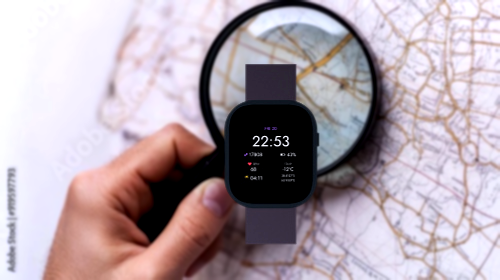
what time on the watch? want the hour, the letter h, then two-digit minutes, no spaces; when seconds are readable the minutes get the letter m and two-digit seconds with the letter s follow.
22h53
